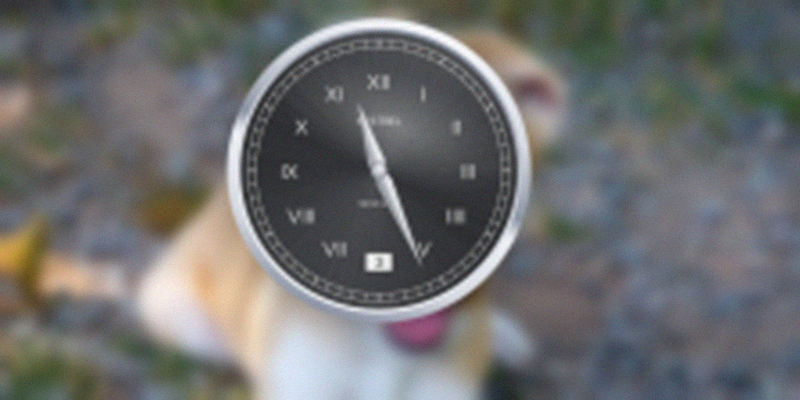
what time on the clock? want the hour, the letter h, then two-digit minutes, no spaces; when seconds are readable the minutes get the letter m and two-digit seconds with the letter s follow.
11h26
